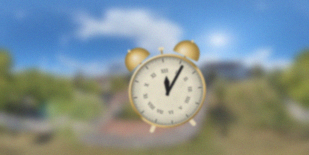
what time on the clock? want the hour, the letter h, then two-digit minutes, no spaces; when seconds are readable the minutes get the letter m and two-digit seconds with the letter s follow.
12h06
